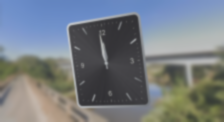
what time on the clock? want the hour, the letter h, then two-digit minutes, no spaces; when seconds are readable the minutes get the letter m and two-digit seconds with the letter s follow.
11h59
